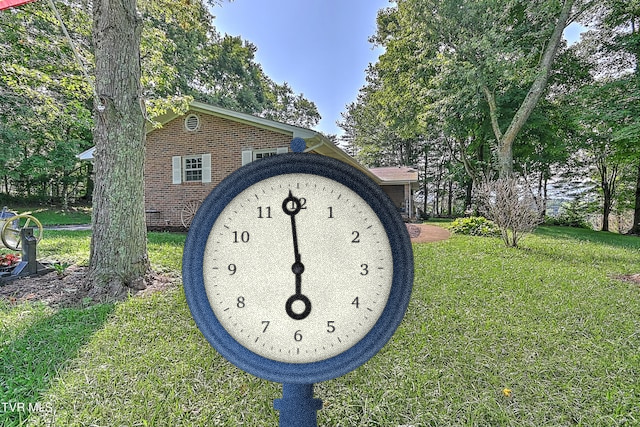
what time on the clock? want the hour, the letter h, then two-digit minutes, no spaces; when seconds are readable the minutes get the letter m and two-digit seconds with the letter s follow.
5h59
